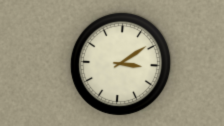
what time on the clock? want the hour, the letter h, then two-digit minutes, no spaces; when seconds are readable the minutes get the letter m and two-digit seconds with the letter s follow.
3h09
